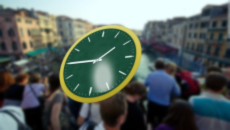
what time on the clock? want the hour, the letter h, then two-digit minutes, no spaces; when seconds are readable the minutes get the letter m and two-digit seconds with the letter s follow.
1h45
